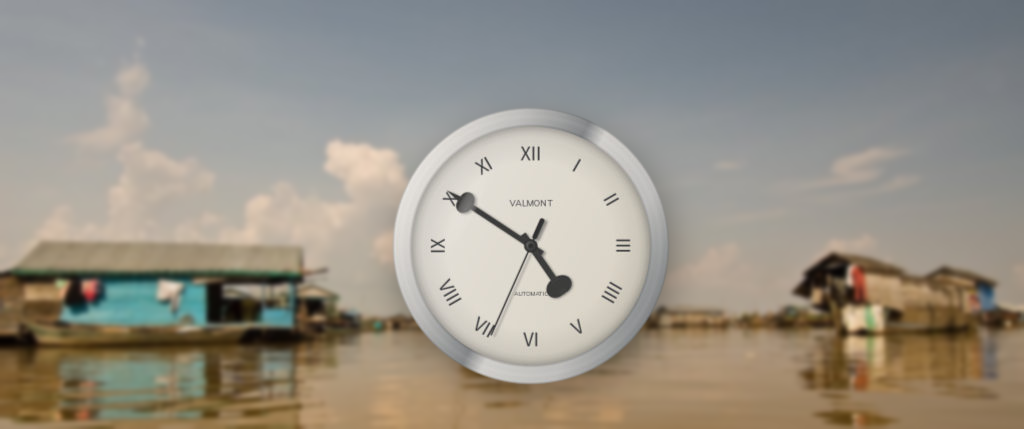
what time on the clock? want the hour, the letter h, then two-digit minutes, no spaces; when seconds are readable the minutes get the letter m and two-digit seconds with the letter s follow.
4h50m34s
